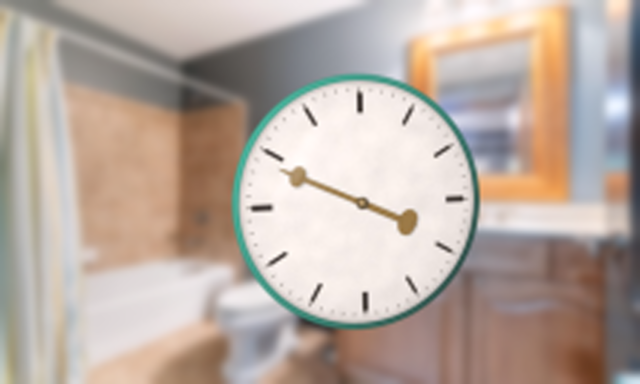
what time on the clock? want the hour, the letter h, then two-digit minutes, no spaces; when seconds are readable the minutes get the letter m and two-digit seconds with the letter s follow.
3h49
